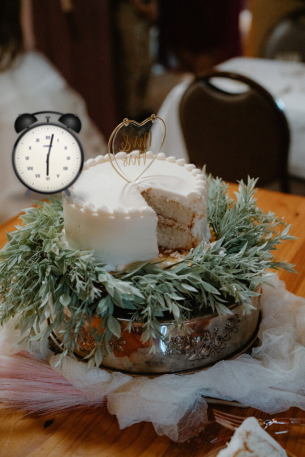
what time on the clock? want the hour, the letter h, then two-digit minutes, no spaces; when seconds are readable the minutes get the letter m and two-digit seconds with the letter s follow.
6h02
